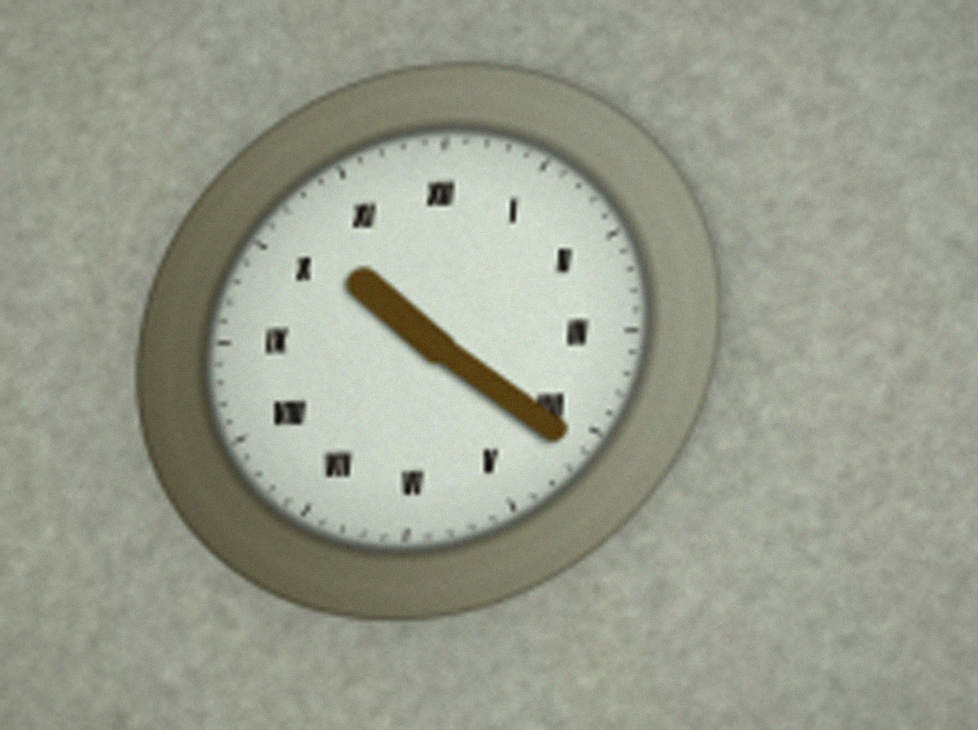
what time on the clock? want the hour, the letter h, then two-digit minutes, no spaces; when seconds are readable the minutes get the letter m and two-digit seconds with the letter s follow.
10h21
